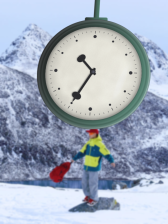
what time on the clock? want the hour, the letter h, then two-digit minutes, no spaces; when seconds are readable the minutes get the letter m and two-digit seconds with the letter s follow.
10h35
